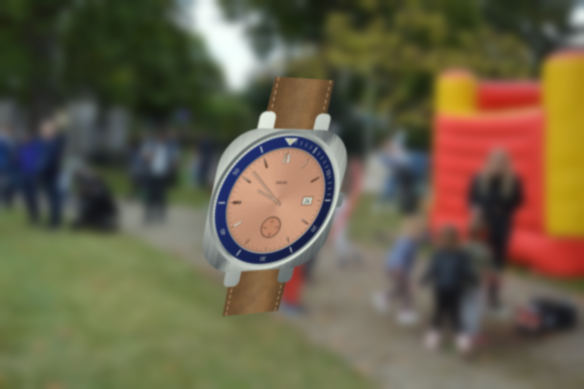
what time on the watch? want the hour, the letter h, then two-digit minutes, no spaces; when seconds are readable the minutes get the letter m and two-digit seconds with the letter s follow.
9h52
